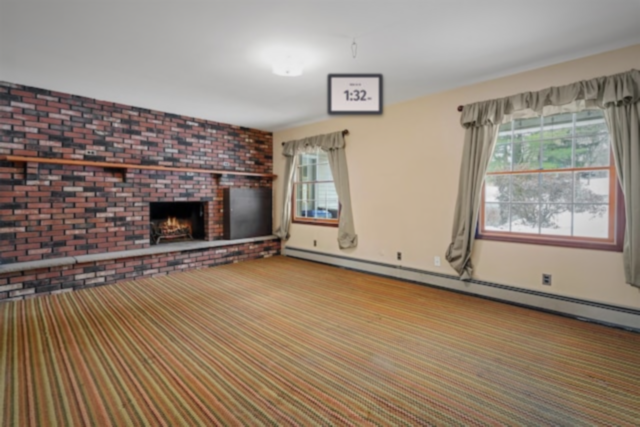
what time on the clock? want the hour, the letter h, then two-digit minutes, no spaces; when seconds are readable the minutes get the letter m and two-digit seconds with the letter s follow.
1h32
